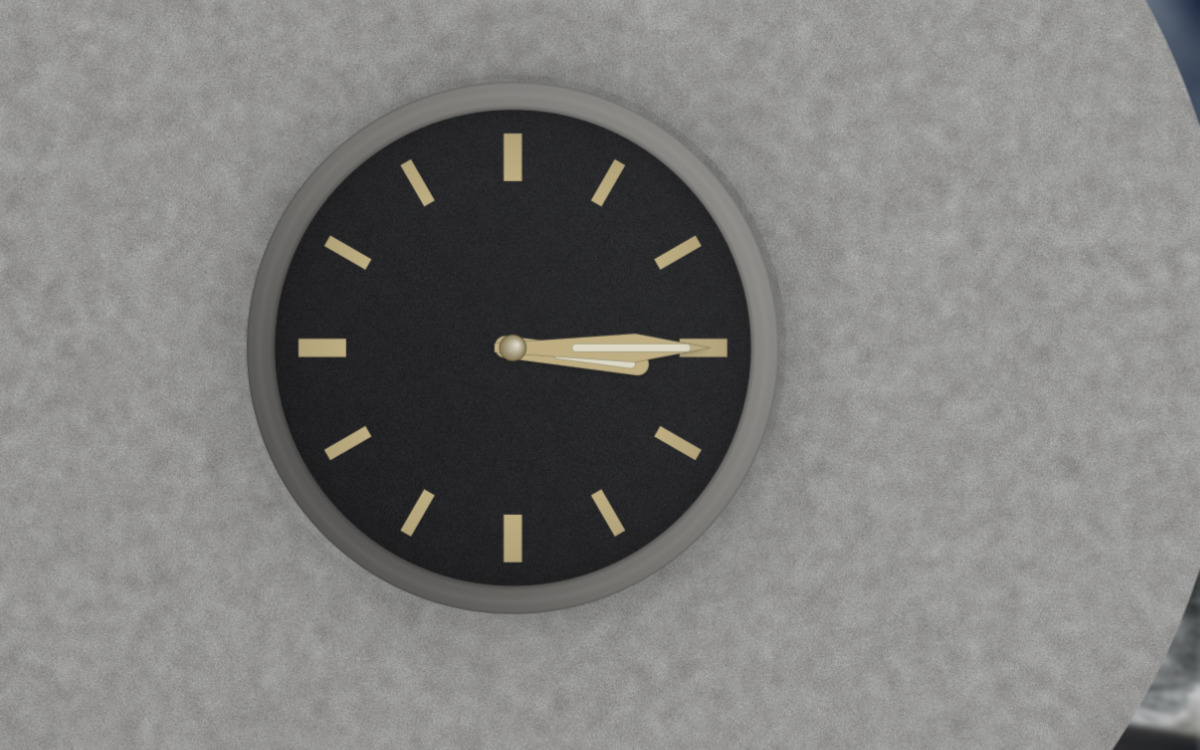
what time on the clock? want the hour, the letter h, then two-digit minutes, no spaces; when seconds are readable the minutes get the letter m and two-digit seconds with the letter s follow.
3h15
